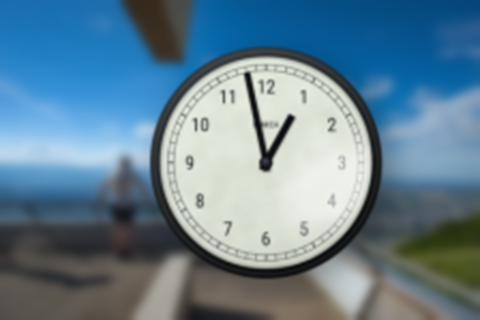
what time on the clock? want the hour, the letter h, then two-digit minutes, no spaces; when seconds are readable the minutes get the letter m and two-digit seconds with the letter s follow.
12h58
